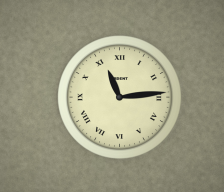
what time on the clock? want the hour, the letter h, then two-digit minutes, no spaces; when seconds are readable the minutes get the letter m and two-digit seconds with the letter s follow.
11h14
